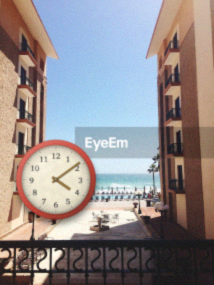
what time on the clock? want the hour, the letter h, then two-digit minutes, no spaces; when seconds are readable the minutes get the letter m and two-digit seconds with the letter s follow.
4h09
